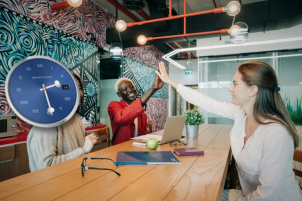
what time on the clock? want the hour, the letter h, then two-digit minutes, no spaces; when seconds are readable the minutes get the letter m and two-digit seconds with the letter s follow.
2h29
